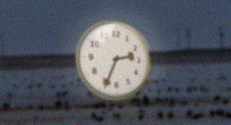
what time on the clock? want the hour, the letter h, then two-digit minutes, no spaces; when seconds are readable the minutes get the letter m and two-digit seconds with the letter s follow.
2h34
